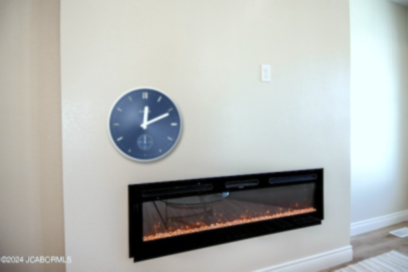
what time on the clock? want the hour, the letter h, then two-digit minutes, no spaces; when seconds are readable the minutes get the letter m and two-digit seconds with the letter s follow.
12h11
